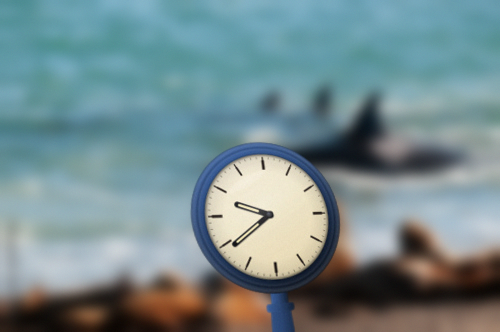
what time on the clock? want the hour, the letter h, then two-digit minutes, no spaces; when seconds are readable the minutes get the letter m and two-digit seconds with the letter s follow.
9h39
